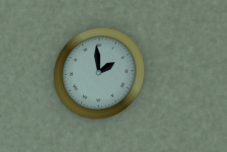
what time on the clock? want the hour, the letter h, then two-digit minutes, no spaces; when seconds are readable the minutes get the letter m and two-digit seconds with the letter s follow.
1h59
